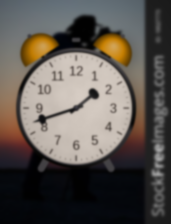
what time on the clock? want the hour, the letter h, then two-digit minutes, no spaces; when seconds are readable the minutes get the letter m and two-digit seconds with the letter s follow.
1h42
